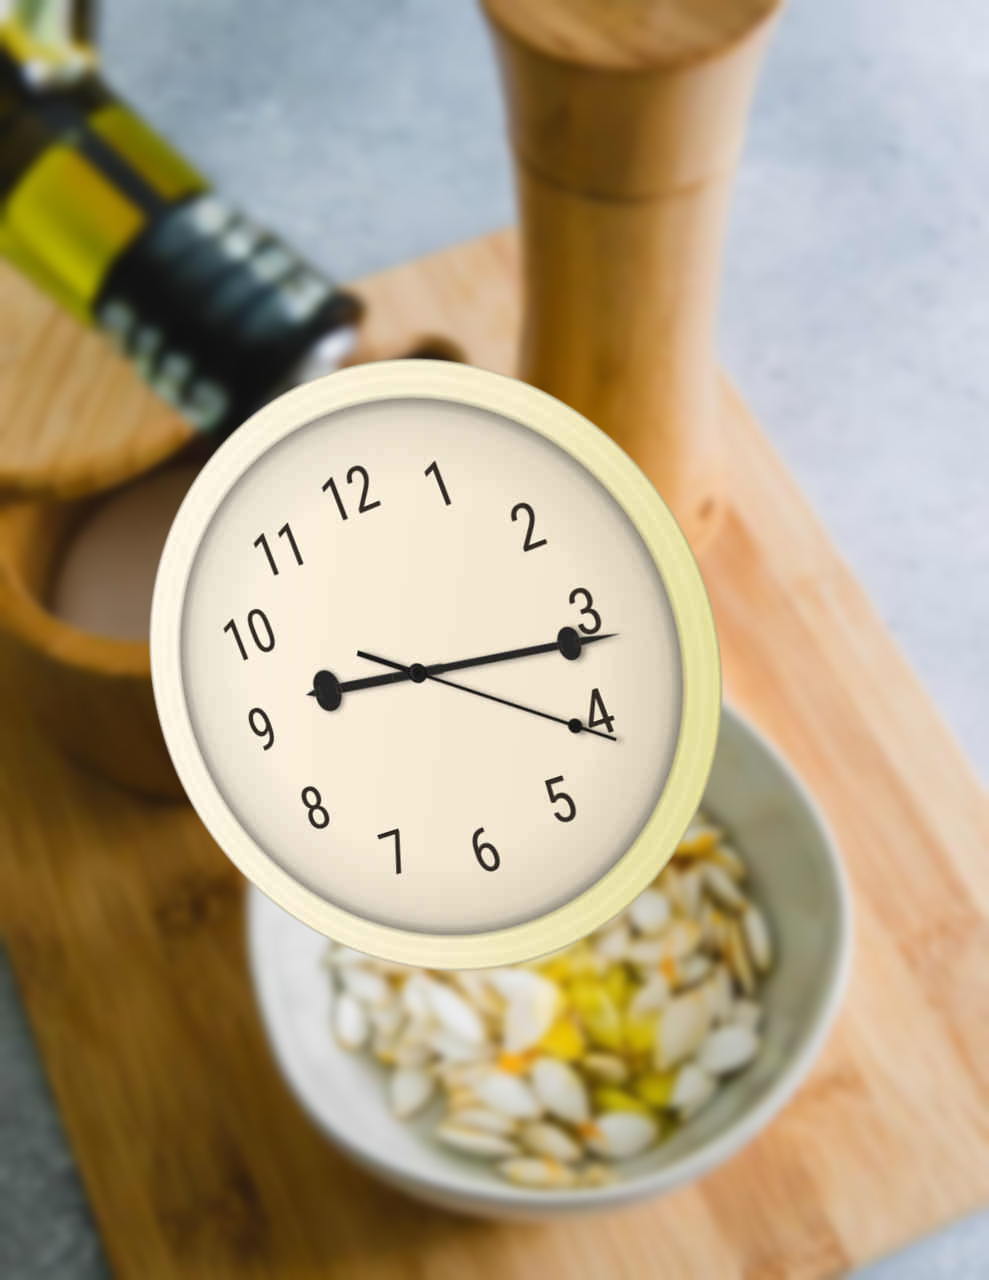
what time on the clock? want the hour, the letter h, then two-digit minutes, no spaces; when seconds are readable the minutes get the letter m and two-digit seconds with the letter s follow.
9h16m21s
